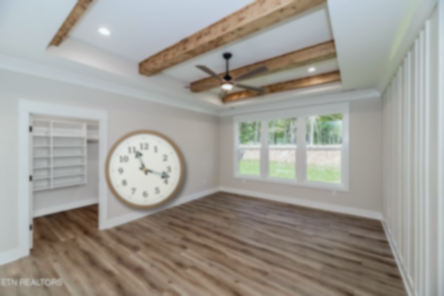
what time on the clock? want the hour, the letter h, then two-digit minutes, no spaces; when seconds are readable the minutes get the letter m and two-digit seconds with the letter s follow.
11h18
